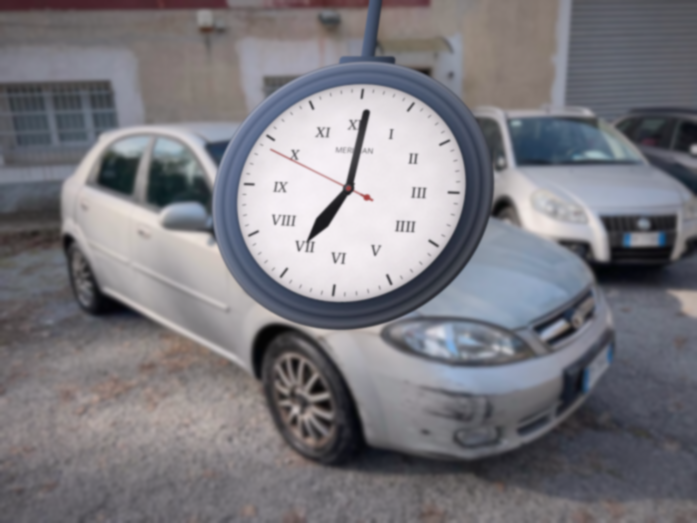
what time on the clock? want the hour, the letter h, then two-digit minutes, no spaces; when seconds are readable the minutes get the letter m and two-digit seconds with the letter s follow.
7h00m49s
